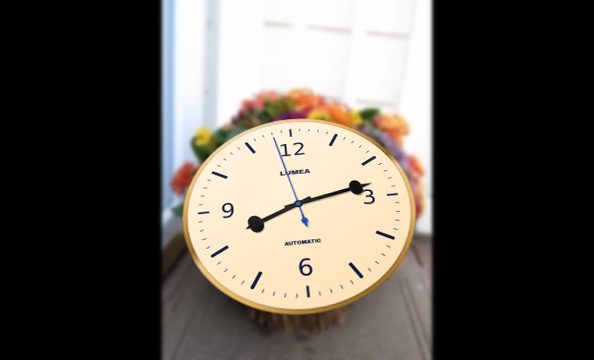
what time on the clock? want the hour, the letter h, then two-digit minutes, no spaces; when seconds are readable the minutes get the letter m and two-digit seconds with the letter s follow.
8h12m58s
